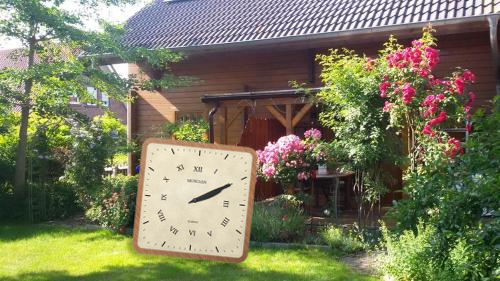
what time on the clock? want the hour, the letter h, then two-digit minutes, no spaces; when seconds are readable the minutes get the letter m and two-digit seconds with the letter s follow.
2h10
